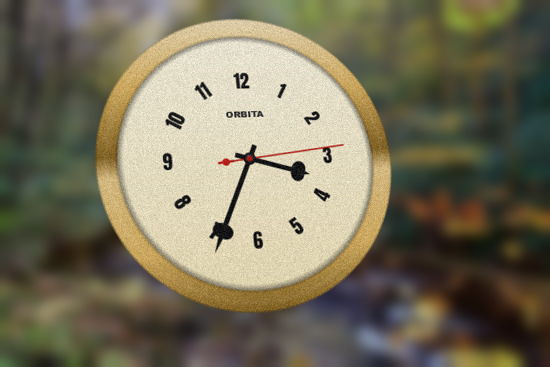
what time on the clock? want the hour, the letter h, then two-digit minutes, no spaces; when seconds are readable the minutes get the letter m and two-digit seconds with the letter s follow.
3h34m14s
